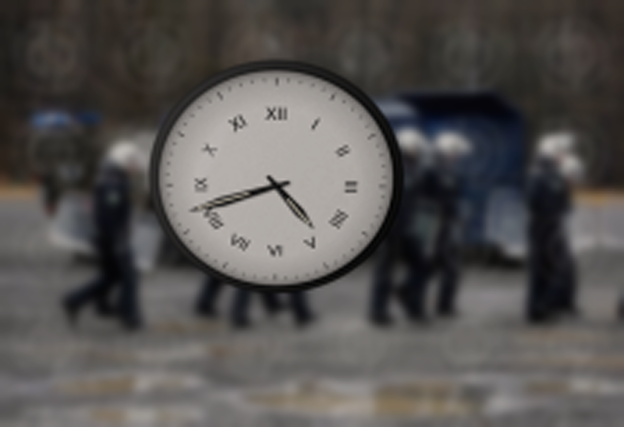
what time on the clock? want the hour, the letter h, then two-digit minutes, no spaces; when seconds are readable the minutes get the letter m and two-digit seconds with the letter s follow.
4h42
